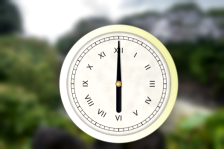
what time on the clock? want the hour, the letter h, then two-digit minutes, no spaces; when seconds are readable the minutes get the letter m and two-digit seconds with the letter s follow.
6h00
